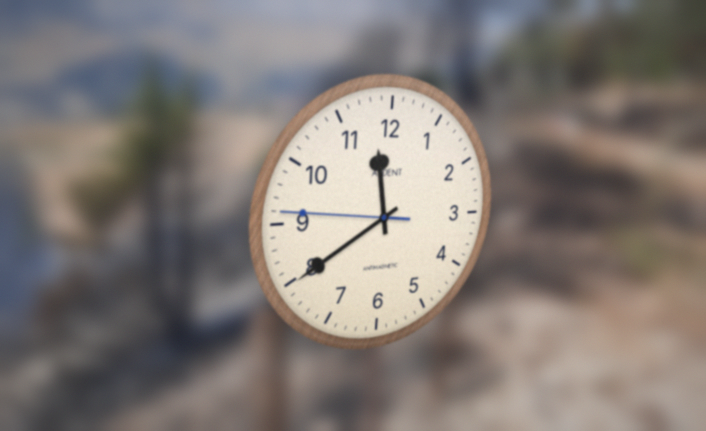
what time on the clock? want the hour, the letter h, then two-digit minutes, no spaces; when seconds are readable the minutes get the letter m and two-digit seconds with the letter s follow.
11h39m46s
